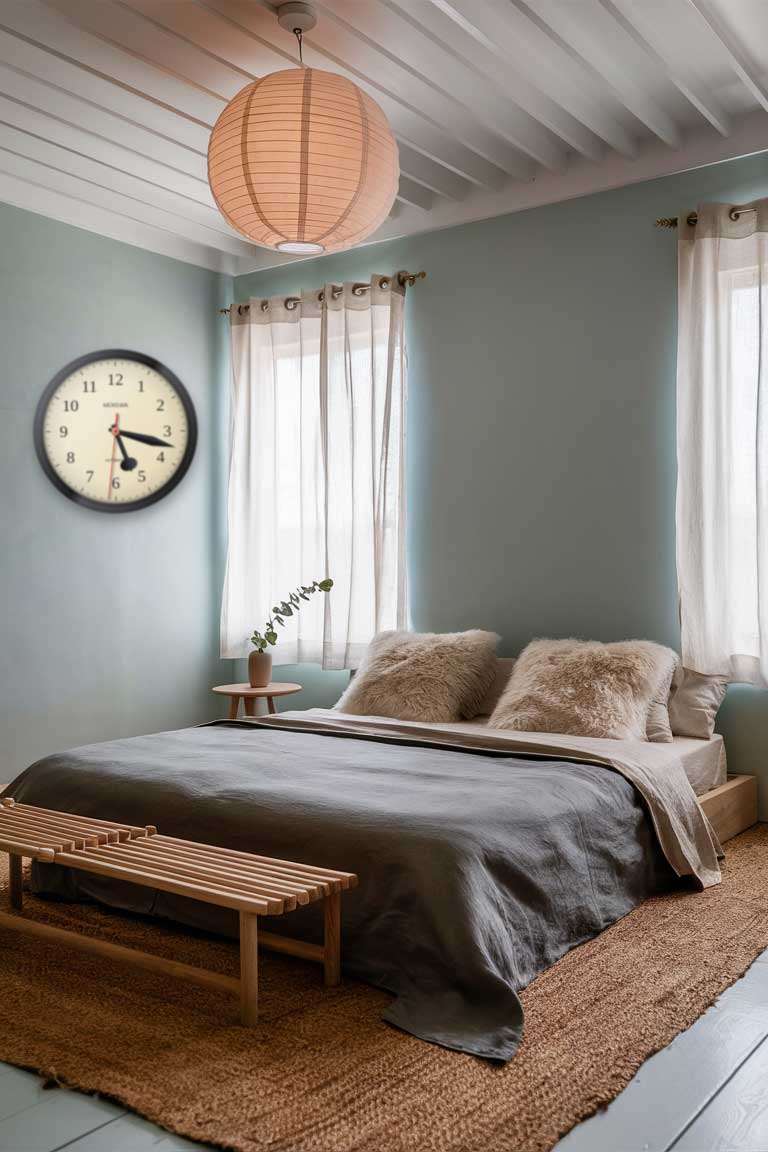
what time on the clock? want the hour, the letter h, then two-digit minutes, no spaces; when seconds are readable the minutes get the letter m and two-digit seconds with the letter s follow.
5h17m31s
